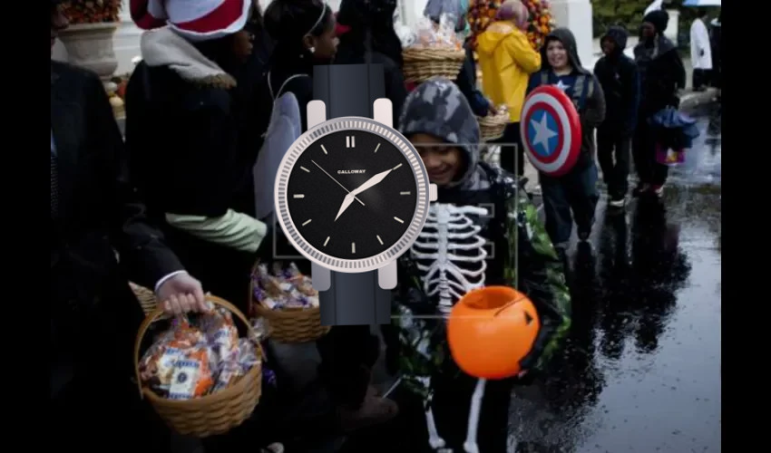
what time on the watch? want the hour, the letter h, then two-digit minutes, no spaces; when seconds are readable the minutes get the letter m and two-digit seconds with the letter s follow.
7h09m52s
